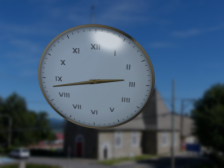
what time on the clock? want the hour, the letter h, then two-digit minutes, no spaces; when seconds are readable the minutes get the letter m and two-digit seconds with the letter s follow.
2h43
